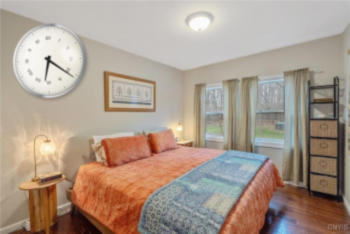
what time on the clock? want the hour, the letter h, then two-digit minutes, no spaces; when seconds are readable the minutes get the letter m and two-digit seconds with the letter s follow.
6h21
